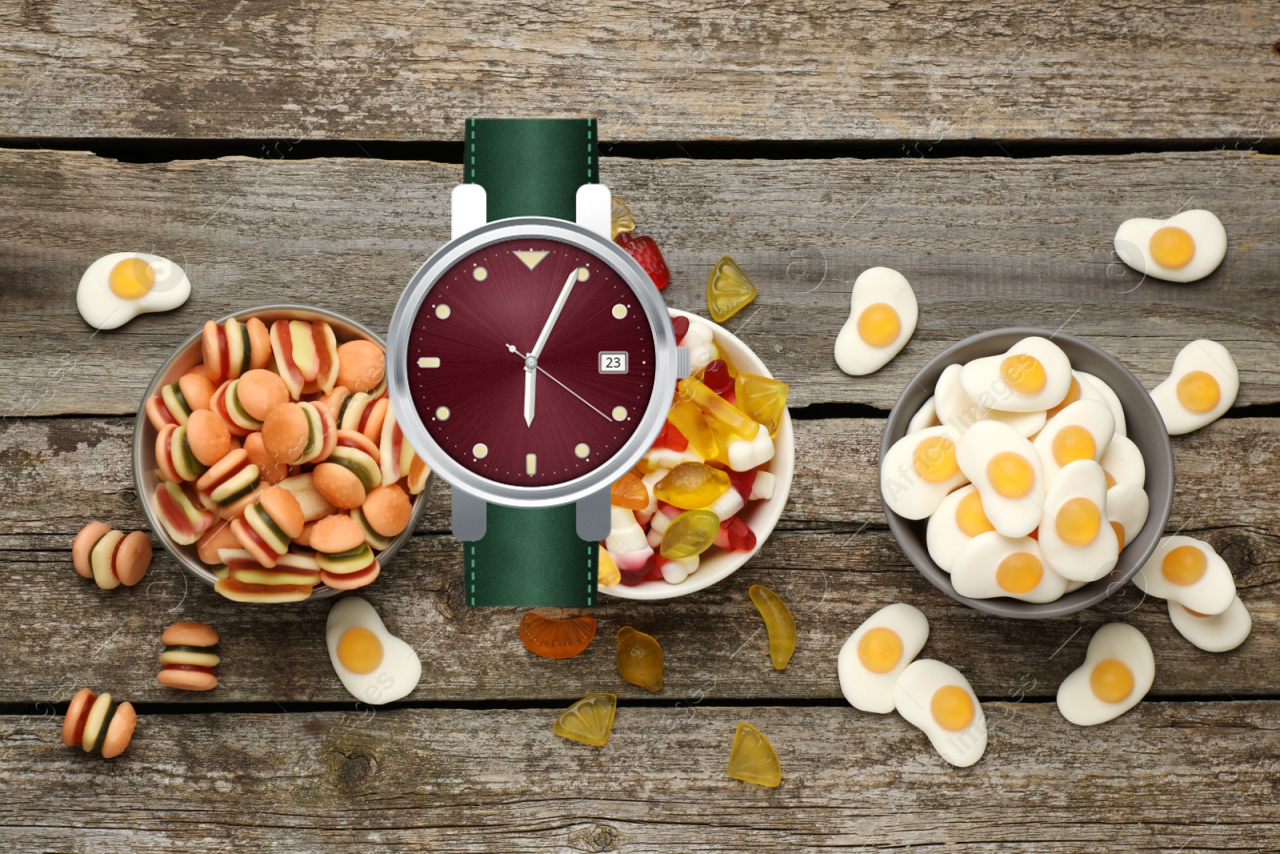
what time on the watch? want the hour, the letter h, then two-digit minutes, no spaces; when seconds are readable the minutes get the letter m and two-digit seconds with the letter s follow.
6h04m21s
